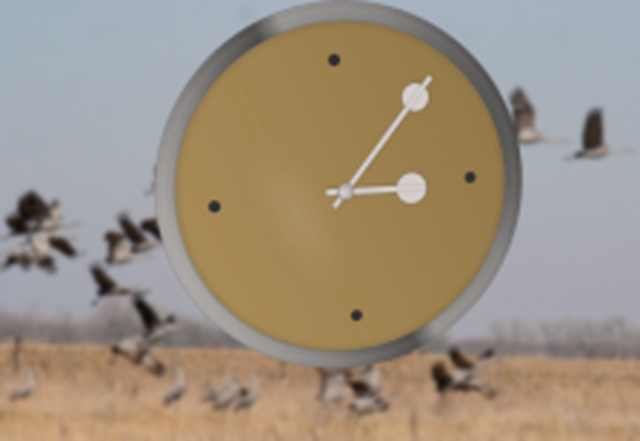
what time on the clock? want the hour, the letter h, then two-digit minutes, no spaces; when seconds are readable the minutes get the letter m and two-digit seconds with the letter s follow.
3h07
